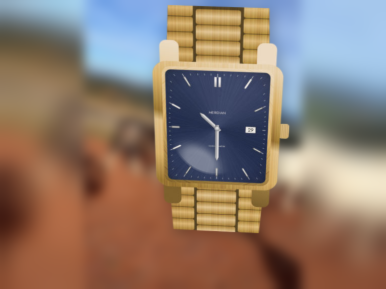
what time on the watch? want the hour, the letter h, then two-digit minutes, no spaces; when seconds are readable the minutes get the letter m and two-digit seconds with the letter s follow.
10h30
